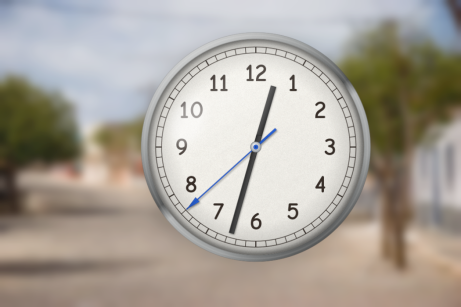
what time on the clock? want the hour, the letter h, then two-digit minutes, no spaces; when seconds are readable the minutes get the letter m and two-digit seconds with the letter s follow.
12h32m38s
